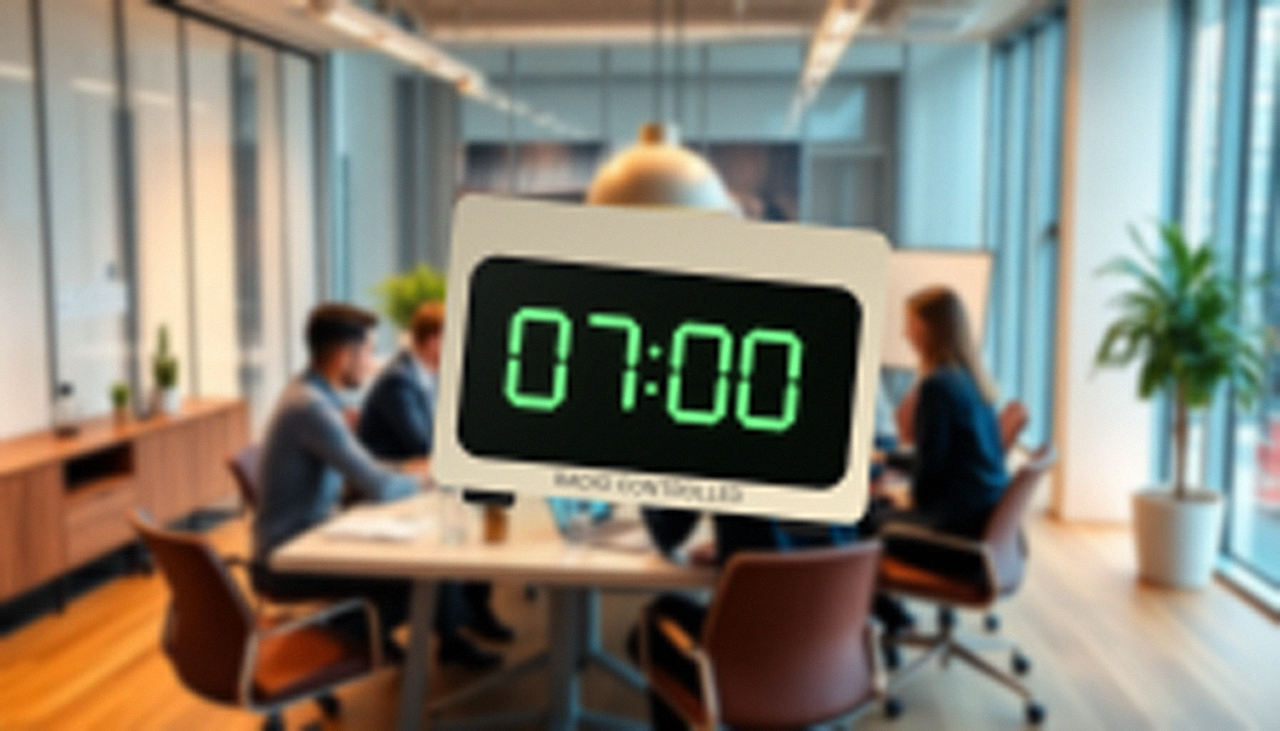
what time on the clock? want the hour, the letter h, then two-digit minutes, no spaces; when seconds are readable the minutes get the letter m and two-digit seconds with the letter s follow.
7h00
